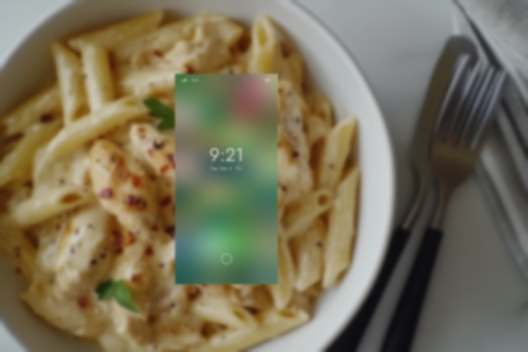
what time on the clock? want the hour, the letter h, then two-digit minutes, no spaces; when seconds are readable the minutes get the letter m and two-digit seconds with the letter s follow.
9h21
